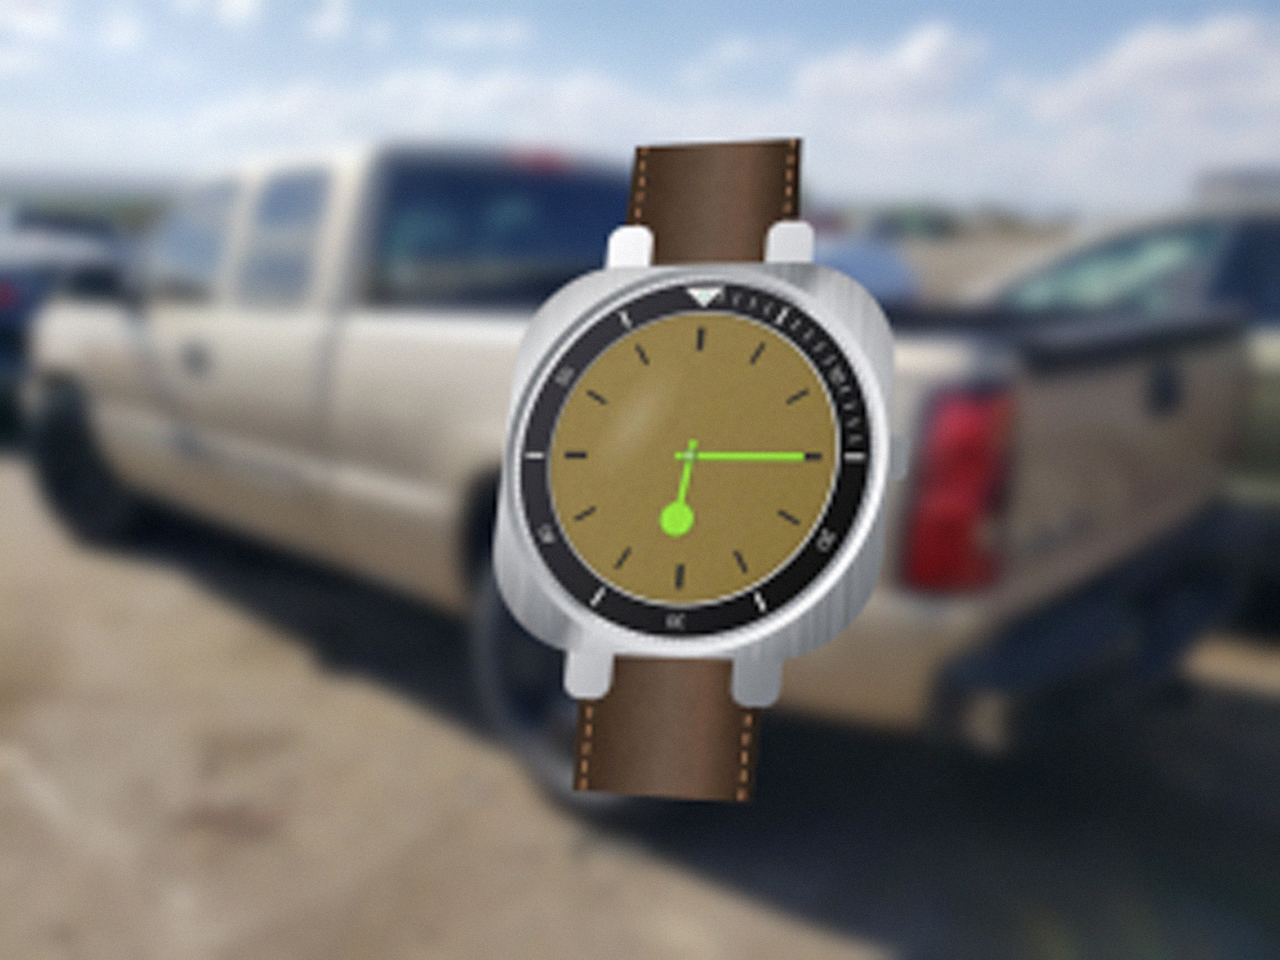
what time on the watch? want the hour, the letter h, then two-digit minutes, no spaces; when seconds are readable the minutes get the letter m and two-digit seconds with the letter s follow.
6h15
